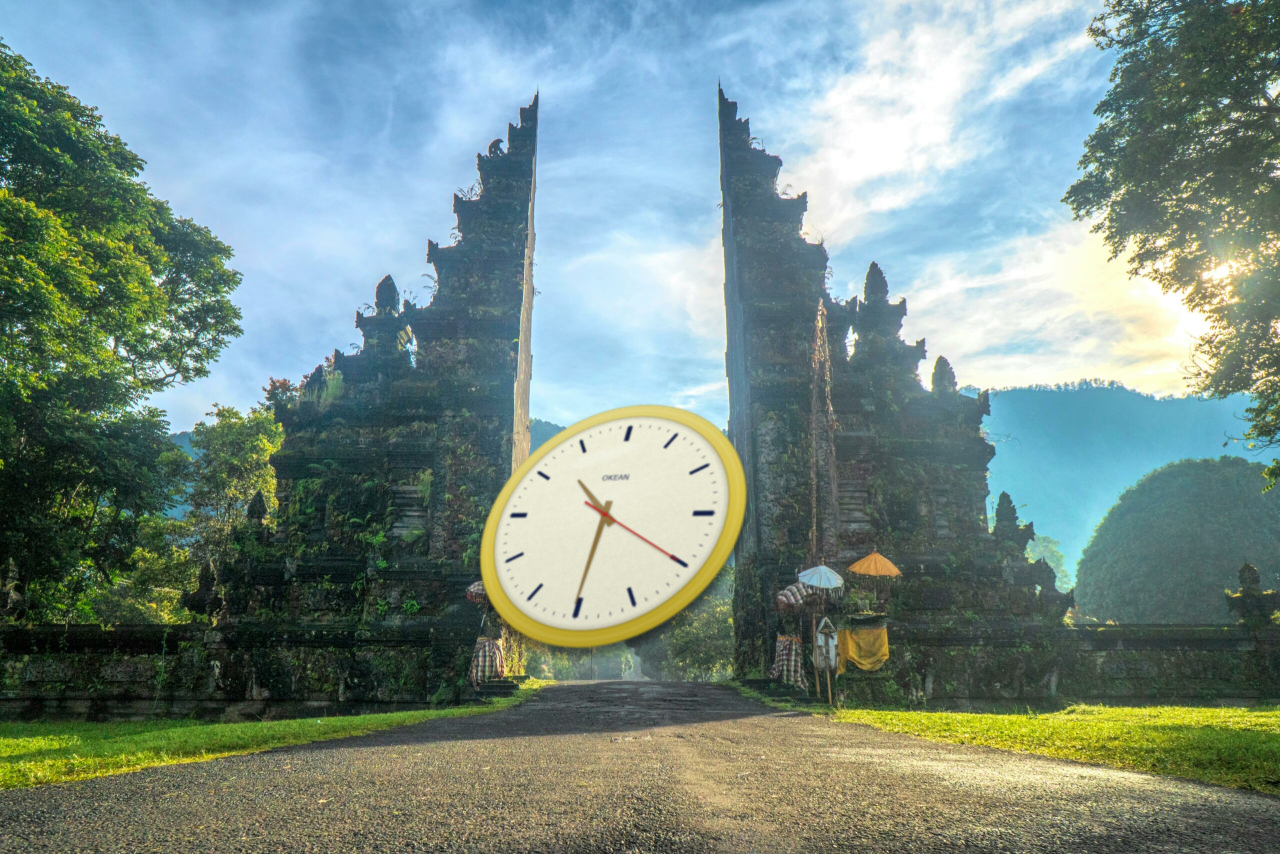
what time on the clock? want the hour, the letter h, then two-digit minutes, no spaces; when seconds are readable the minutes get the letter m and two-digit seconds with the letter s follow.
10h30m20s
